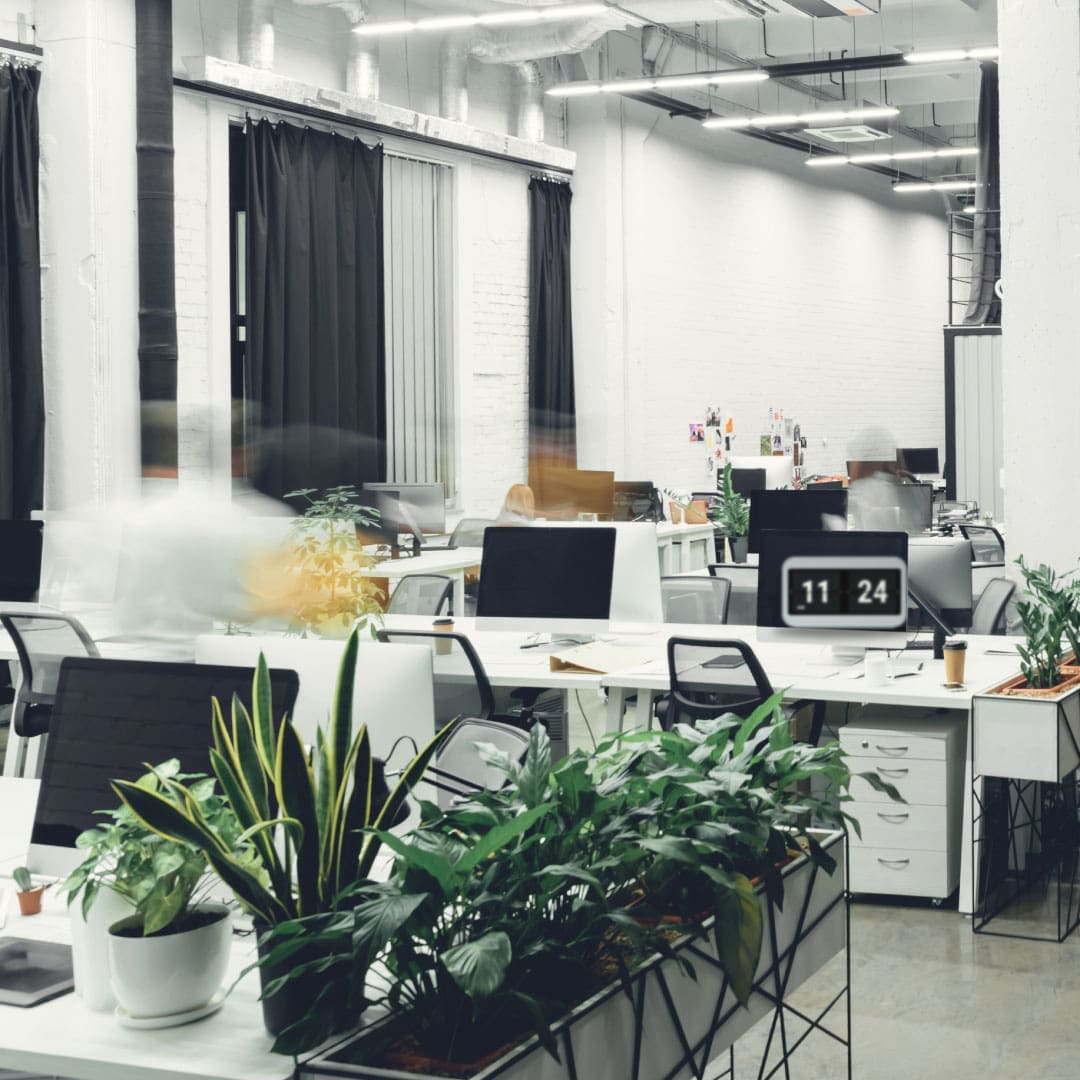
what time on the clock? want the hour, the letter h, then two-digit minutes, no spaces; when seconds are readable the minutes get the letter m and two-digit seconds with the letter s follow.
11h24
